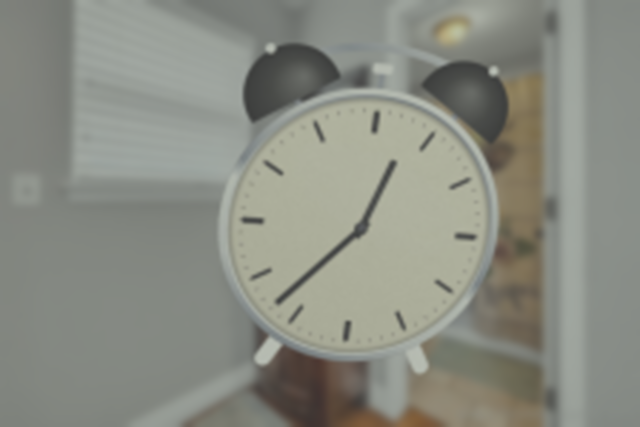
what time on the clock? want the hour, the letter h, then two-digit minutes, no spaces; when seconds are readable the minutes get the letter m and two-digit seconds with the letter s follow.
12h37
